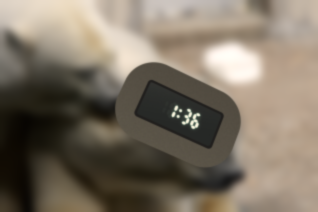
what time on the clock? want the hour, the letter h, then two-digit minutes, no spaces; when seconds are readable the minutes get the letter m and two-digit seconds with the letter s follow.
1h36
